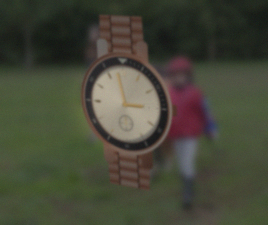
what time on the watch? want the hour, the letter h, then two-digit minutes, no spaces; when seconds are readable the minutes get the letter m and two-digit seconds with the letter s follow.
2h58
